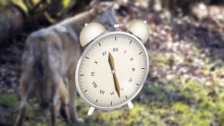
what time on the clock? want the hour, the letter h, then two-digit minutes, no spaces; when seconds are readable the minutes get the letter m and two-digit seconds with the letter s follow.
11h27
